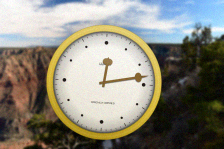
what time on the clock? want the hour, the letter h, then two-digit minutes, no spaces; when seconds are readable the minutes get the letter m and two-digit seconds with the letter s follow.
12h13
